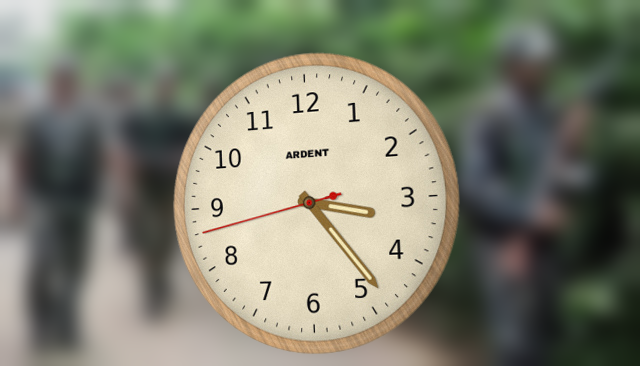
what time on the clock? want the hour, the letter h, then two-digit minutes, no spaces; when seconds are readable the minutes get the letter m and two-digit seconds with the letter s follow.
3h23m43s
